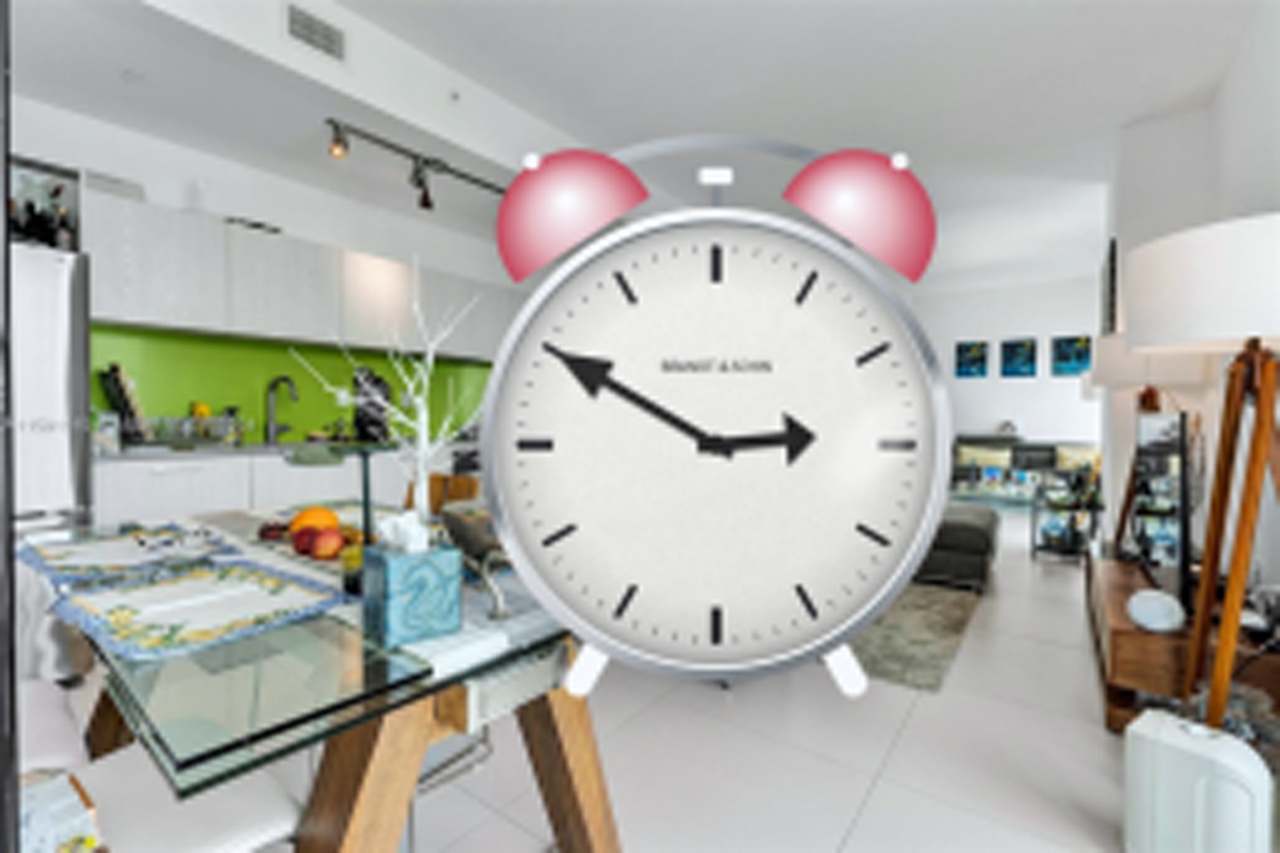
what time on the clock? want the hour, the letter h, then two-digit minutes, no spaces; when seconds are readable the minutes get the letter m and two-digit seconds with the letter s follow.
2h50
